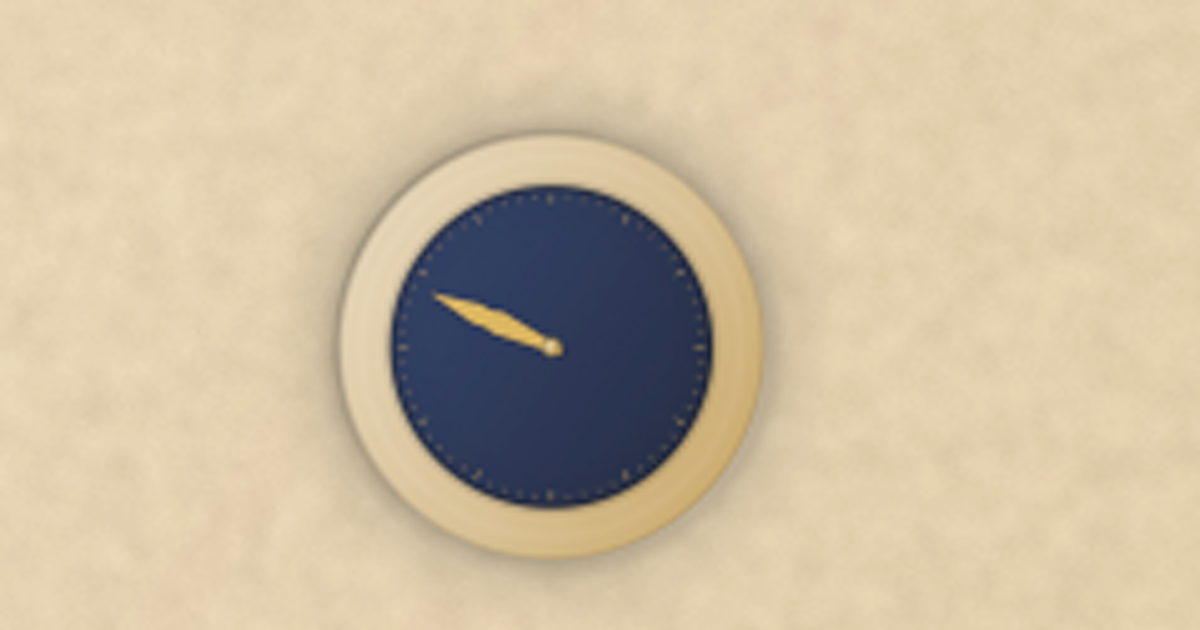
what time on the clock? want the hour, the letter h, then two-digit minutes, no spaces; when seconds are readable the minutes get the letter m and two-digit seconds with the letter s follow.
9h49
